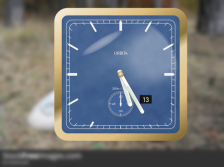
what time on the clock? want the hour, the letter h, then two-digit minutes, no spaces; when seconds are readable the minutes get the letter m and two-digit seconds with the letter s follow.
5h25
